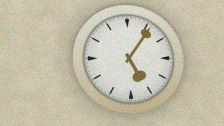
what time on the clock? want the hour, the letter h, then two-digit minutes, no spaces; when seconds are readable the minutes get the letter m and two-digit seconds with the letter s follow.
5h06
